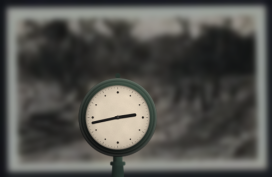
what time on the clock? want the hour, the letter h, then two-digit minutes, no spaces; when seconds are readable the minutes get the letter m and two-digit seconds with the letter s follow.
2h43
